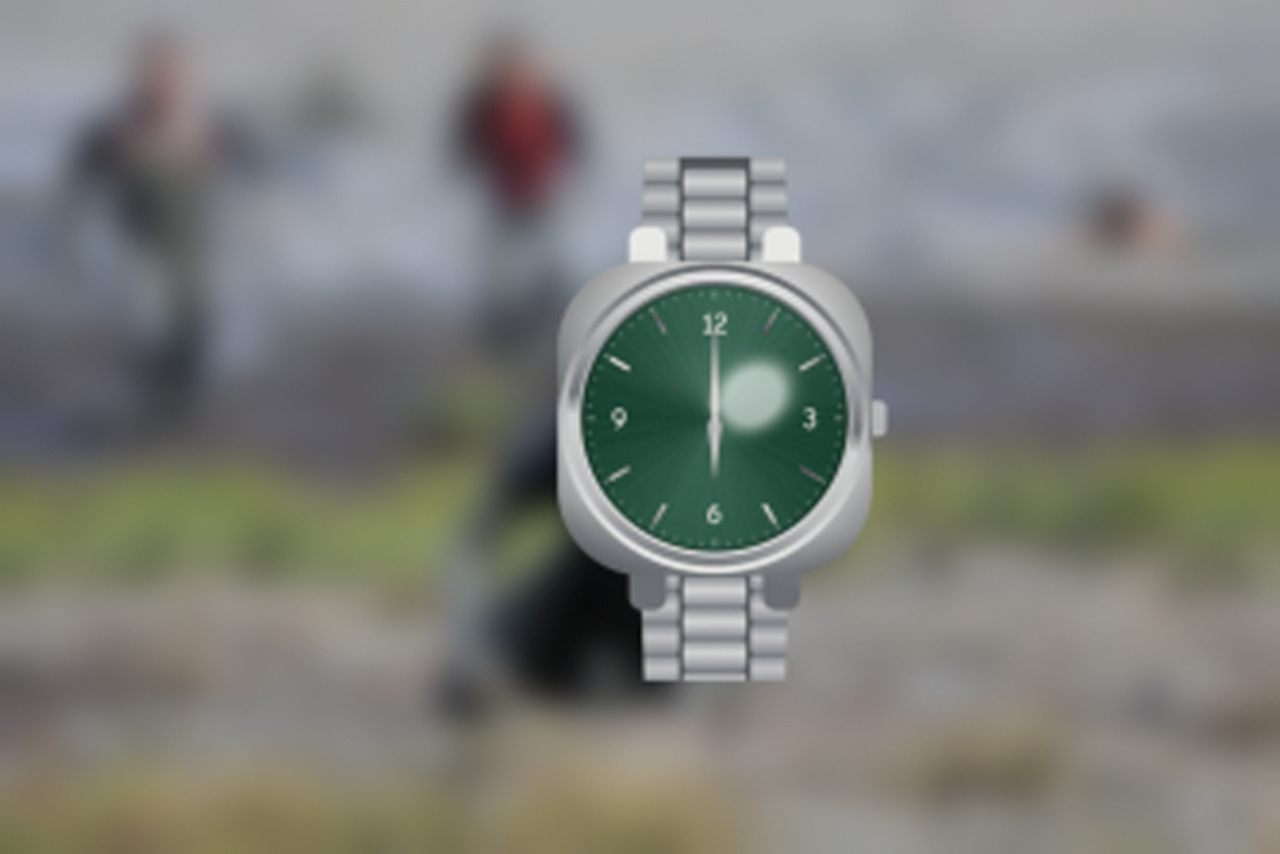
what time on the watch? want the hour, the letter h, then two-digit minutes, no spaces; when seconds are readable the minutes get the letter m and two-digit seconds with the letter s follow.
6h00
